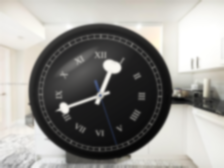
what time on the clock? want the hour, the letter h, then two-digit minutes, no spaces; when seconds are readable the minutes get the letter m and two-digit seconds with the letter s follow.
12h41m27s
